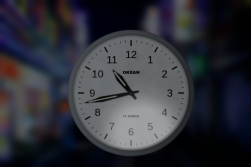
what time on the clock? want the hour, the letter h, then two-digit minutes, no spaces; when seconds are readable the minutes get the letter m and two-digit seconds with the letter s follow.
10h43
